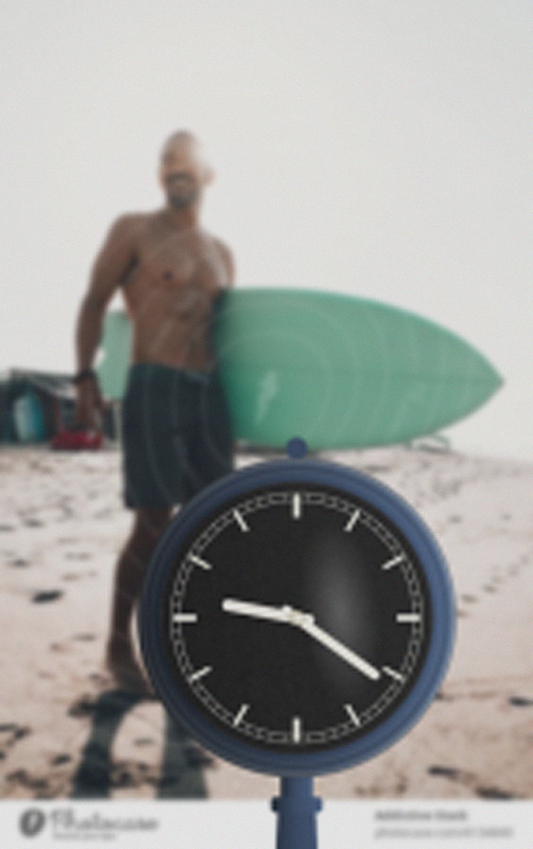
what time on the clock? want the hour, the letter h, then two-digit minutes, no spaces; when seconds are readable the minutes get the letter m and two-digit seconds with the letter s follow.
9h21
